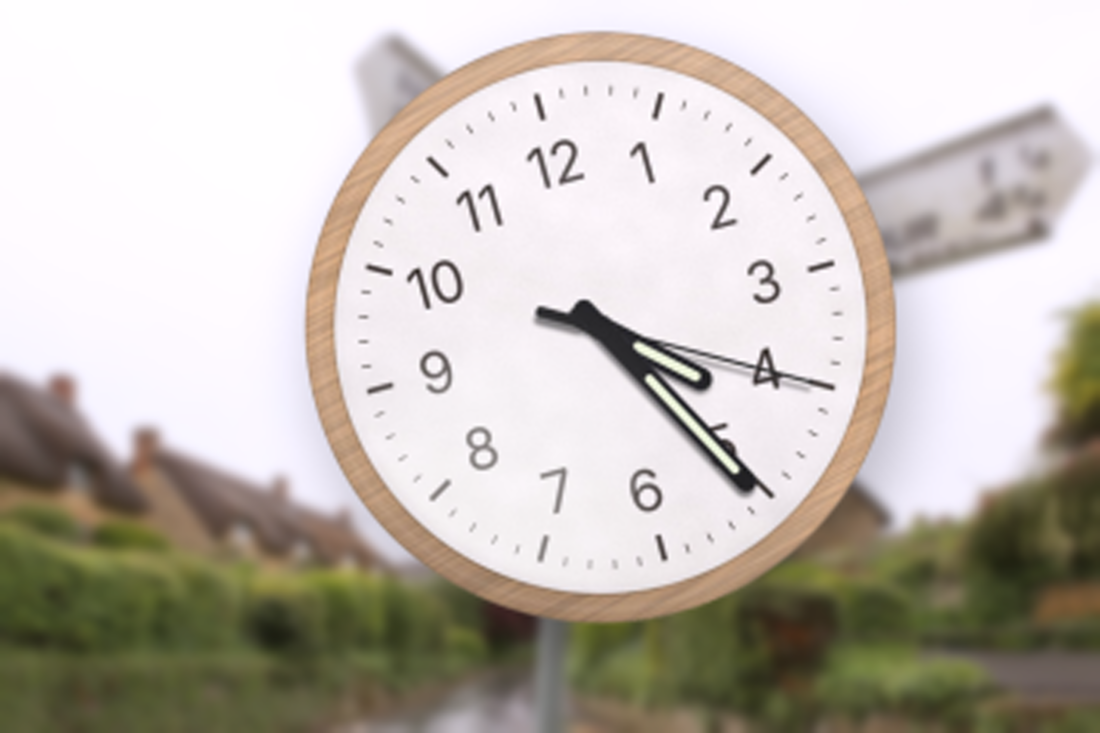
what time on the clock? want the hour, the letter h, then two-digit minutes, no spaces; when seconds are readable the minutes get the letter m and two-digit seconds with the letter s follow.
4h25m20s
